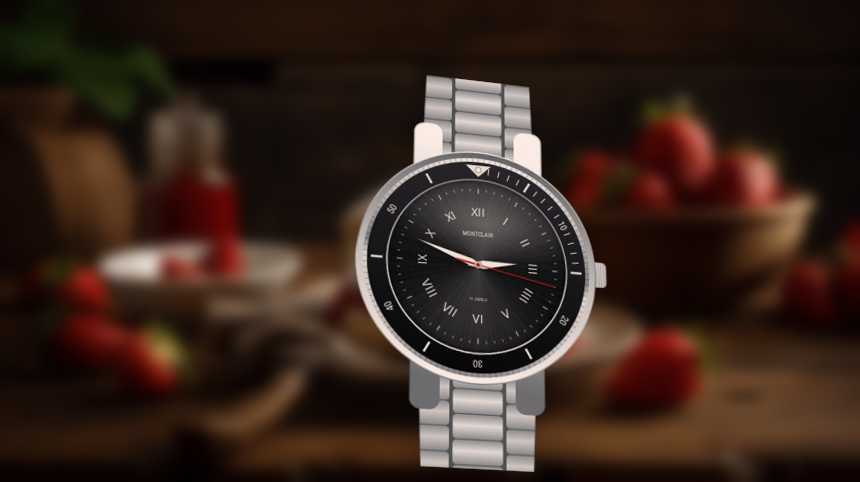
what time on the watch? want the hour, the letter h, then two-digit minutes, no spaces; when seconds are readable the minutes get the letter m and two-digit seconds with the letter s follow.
2h48m17s
